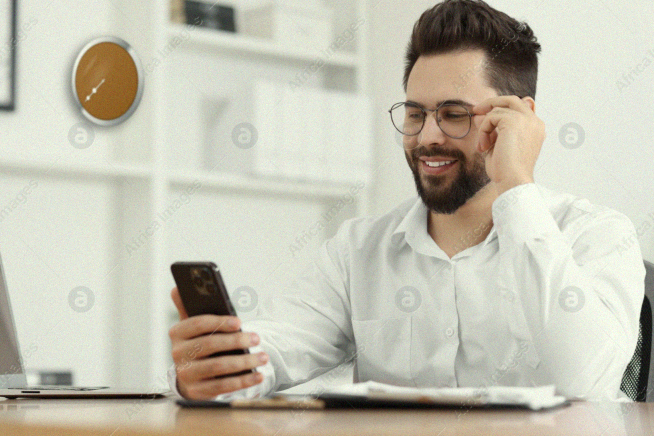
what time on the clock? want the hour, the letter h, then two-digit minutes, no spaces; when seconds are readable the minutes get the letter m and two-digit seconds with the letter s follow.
7h38
